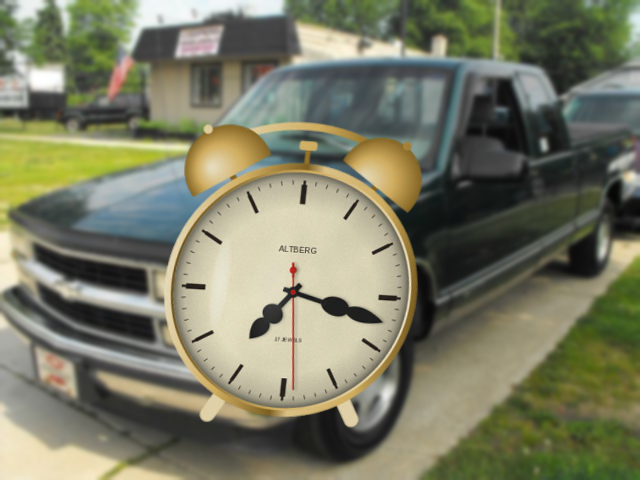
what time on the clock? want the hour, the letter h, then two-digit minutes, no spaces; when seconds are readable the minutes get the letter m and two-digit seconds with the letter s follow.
7h17m29s
